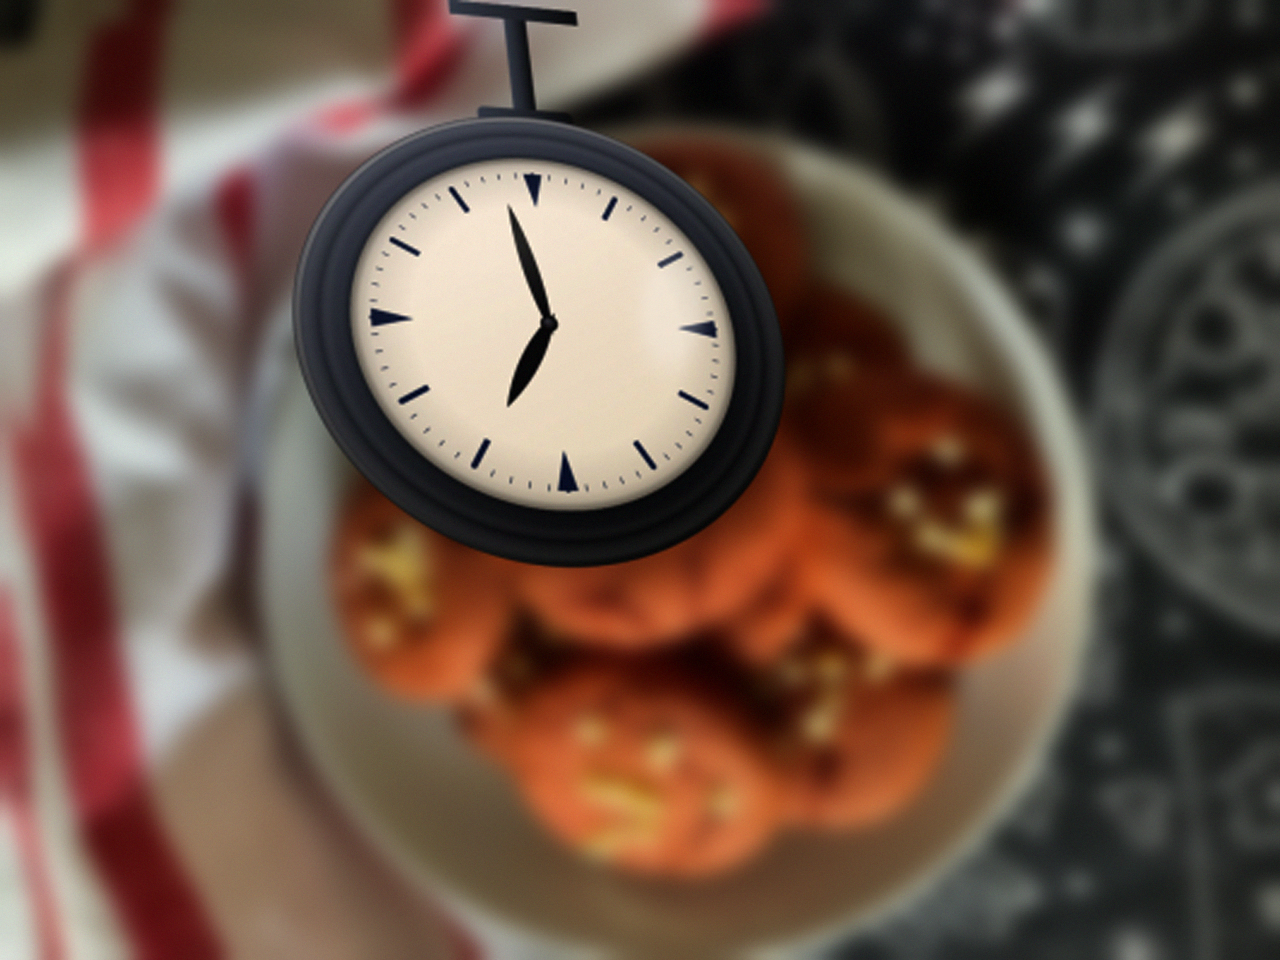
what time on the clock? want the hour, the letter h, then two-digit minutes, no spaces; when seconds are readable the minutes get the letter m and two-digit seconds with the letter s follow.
6h58
